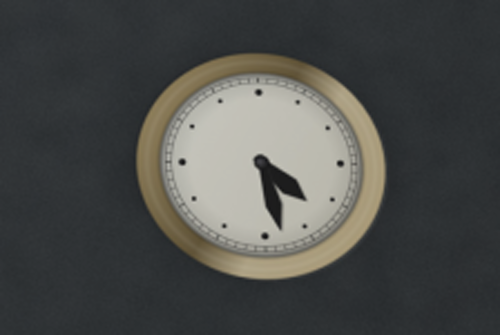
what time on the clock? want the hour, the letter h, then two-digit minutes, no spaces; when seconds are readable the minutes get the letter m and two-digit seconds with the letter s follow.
4h28
